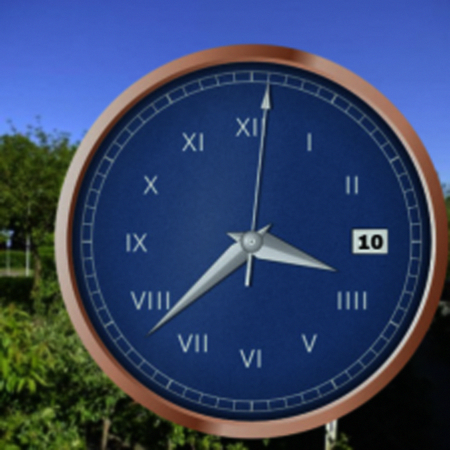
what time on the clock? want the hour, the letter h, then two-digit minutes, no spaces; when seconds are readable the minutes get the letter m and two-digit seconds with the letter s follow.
3h38m01s
